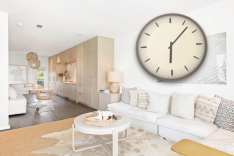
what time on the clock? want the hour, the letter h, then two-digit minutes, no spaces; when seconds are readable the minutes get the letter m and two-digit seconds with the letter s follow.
6h07
